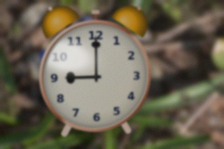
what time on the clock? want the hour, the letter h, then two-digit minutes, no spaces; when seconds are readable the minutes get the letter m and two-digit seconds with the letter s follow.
9h00
